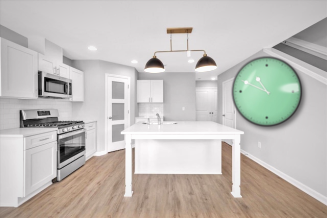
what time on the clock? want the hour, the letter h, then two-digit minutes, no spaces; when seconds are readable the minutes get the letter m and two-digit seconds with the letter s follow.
10h49
